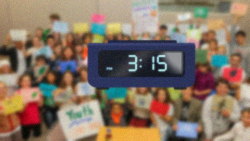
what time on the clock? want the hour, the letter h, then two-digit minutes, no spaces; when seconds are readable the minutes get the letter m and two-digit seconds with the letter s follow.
3h15
